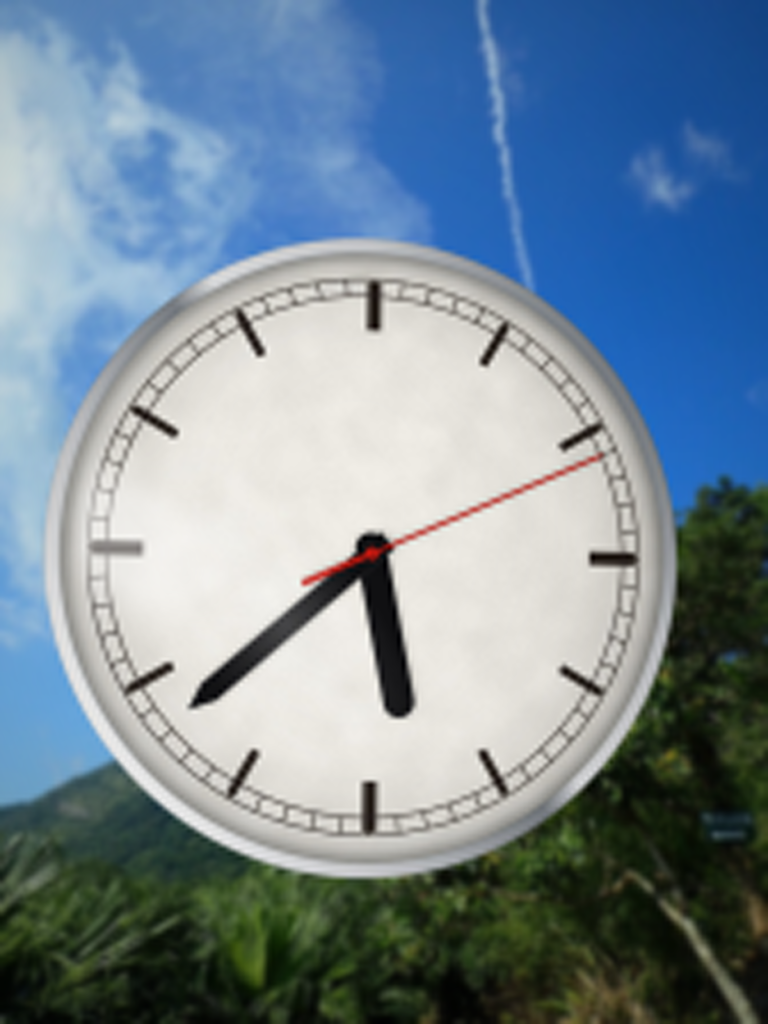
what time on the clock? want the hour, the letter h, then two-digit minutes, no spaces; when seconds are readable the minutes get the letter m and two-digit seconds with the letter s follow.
5h38m11s
